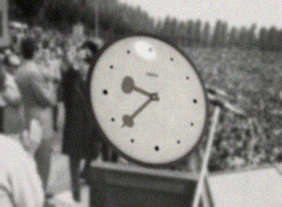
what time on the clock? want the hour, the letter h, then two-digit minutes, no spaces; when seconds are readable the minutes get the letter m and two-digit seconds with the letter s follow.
9h38
